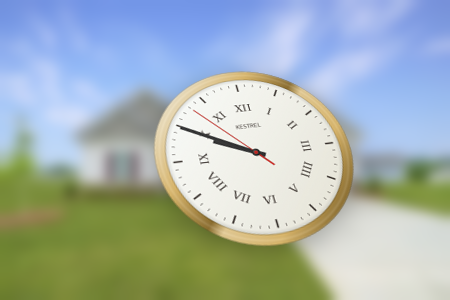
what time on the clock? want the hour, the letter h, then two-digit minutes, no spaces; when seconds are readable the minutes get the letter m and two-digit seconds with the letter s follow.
9h49m53s
